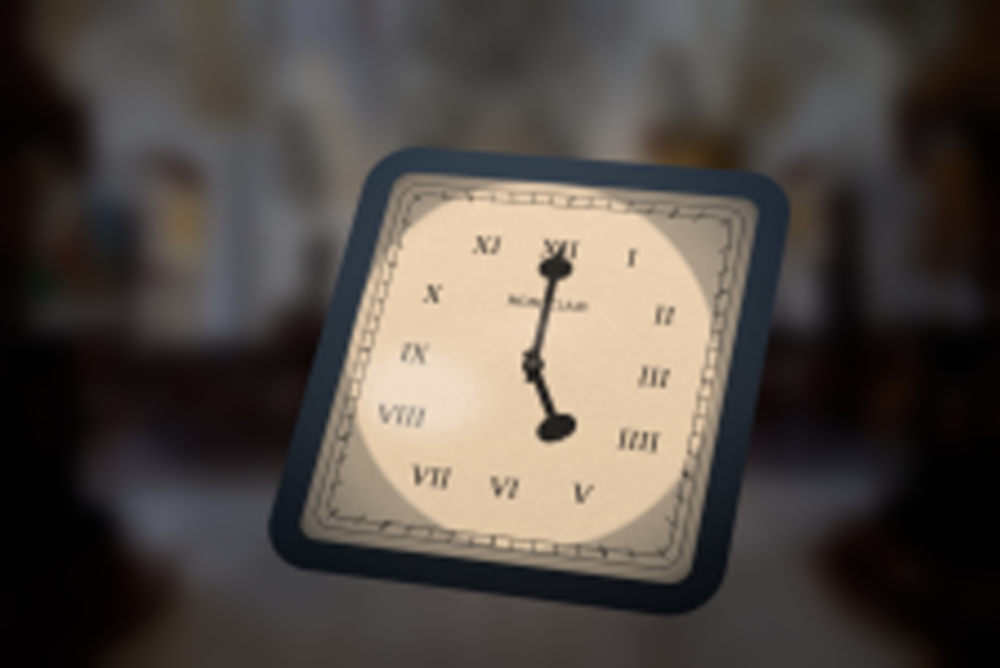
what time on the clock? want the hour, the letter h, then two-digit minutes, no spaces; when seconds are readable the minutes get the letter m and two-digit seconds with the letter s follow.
5h00
